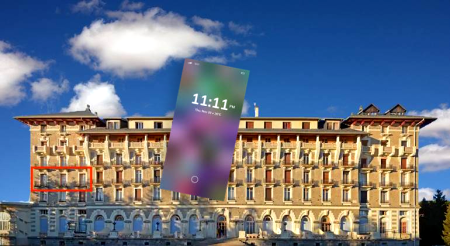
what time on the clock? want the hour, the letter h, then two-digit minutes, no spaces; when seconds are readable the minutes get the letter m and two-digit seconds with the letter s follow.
11h11
